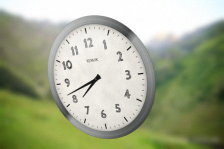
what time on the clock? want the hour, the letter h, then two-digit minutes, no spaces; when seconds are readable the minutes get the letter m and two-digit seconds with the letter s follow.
7h42
